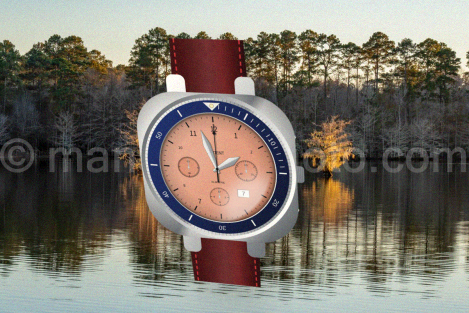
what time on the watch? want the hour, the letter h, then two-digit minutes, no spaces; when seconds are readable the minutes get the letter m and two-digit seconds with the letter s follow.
1h57
